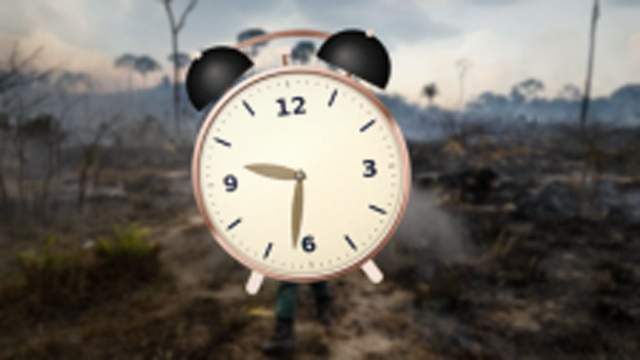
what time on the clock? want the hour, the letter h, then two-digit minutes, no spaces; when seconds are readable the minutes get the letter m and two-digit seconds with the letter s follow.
9h32
